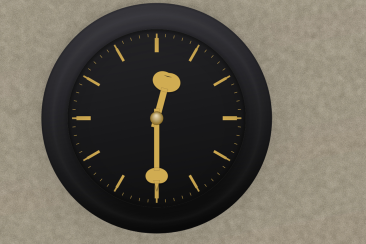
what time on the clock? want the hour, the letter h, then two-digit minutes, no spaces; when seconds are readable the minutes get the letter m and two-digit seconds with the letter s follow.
12h30
